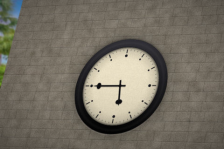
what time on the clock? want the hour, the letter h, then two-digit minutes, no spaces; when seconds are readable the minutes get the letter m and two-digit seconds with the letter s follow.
5h45
